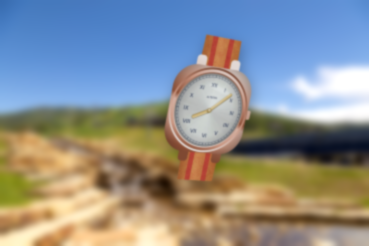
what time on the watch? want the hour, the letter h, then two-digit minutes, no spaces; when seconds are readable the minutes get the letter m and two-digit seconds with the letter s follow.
8h08
